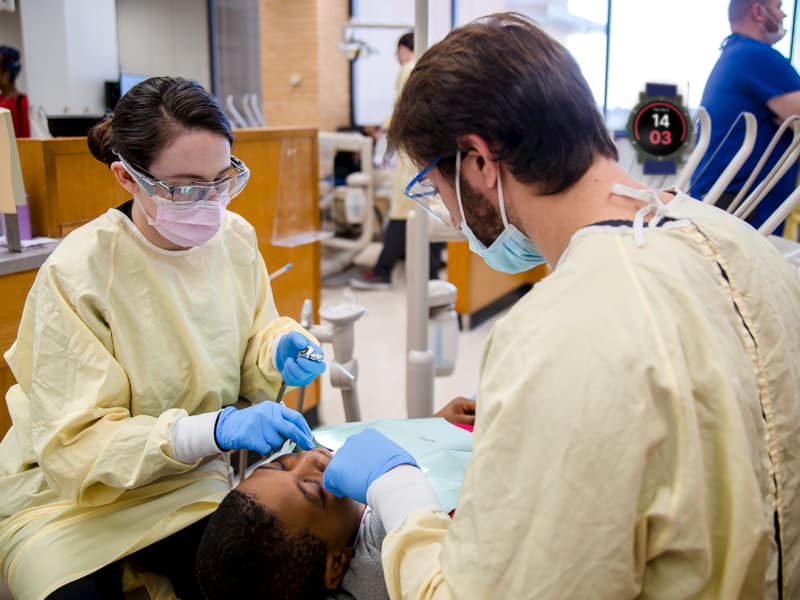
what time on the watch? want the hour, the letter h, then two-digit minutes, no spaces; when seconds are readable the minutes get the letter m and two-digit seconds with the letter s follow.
14h03
